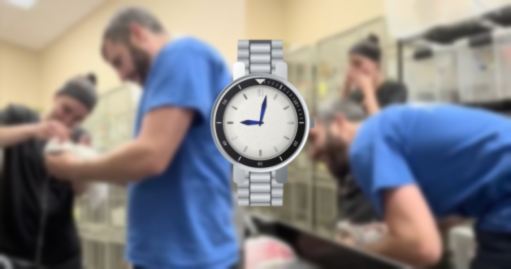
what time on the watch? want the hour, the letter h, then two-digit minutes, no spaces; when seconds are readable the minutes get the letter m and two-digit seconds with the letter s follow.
9h02
